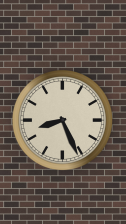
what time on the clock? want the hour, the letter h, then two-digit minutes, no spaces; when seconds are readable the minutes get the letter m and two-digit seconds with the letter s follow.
8h26
